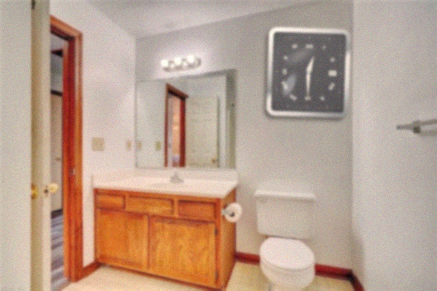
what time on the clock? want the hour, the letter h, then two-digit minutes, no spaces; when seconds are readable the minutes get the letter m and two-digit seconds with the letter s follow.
12h30
